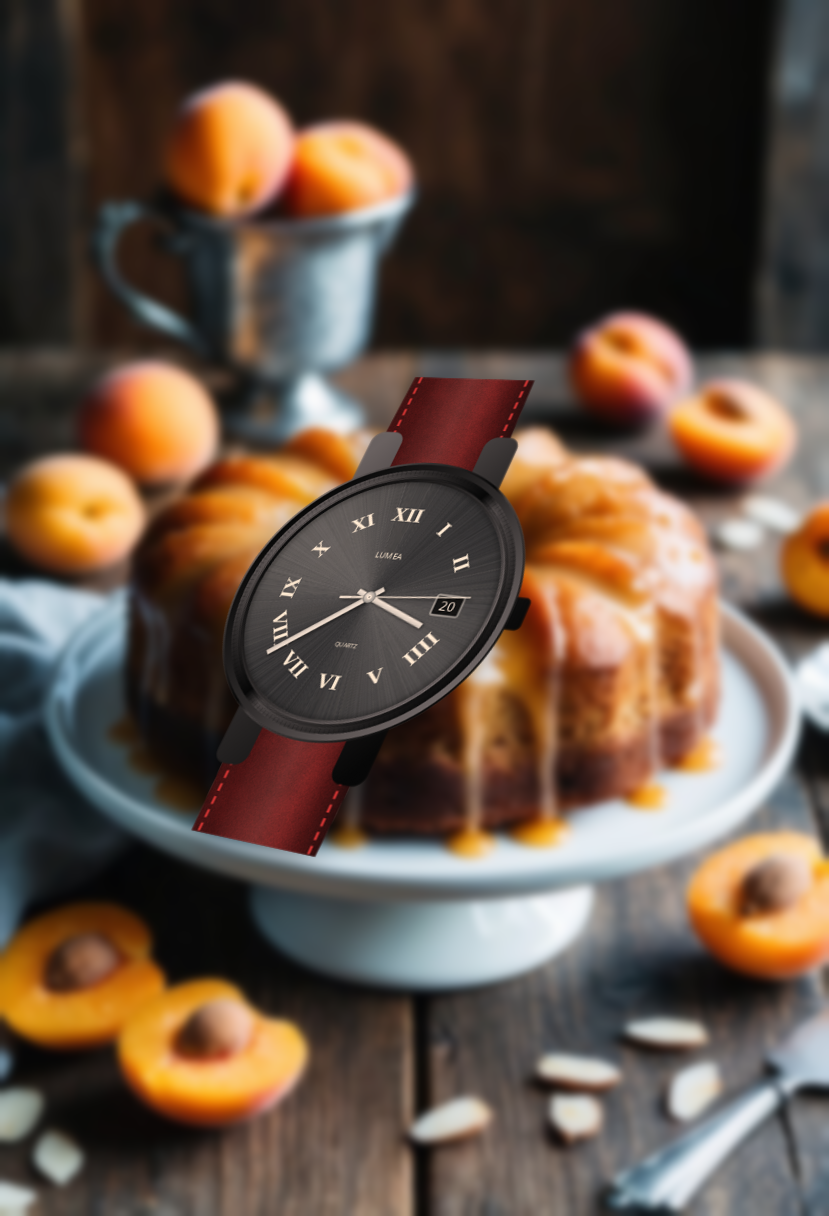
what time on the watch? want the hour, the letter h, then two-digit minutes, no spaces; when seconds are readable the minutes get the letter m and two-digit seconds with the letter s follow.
3h38m14s
